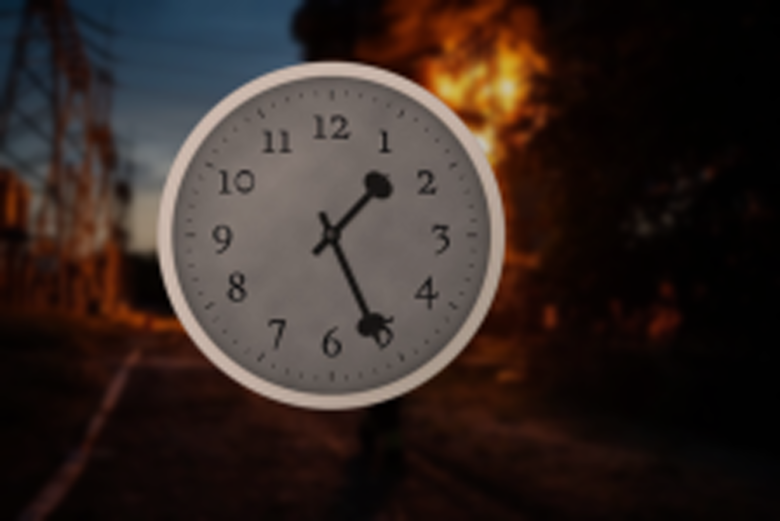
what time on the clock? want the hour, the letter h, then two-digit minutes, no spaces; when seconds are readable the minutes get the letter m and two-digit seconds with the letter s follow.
1h26
